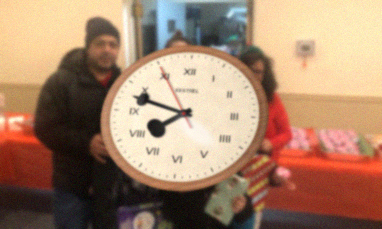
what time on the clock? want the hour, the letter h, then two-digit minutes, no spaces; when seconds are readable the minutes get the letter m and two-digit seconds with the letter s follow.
7h47m55s
